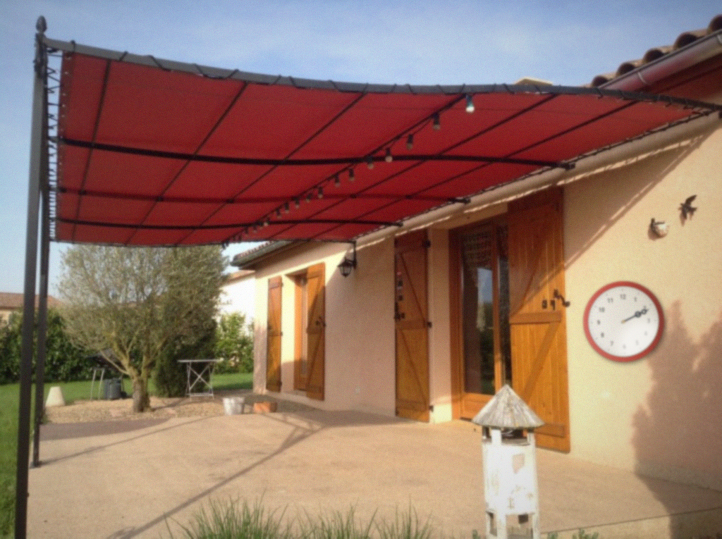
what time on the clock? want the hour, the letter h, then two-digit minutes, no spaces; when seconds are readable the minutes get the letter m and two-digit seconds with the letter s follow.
2h11
